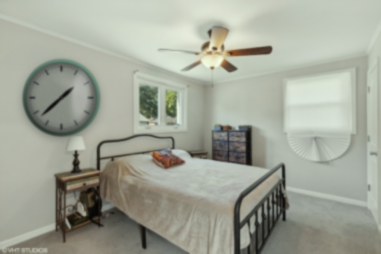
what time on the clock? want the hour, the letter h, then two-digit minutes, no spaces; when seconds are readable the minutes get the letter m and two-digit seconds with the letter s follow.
1h38
